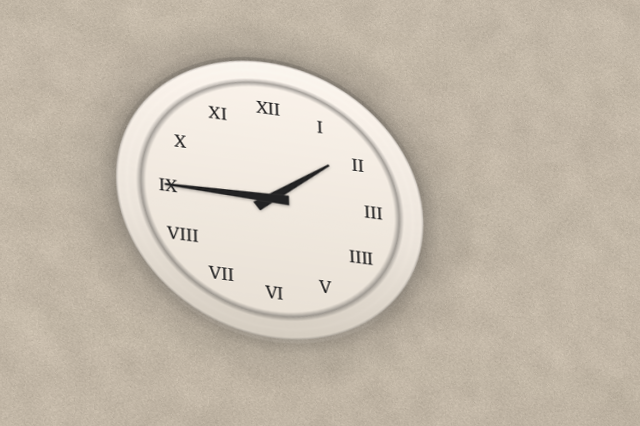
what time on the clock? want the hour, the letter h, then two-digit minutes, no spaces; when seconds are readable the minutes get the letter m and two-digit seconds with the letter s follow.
1h45
